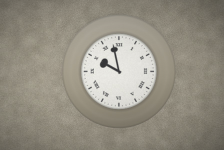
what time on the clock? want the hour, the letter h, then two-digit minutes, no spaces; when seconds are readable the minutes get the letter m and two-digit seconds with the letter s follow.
9h58
